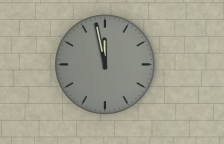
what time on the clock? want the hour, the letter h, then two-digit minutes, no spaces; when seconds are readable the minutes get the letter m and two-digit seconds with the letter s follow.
11h58
